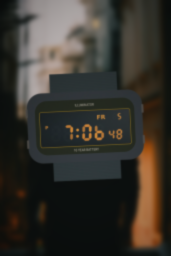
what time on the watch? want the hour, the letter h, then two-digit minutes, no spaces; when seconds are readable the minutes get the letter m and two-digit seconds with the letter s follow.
7h06m48s
